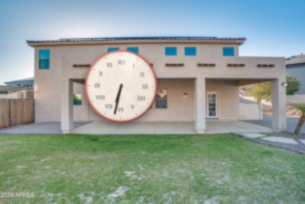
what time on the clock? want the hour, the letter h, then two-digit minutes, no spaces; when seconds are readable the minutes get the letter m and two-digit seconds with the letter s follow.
6h32
